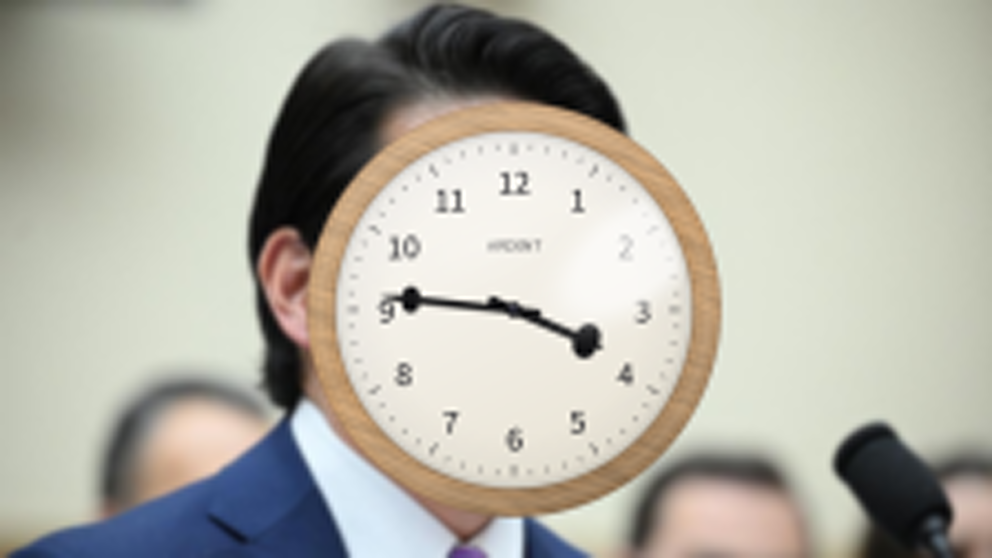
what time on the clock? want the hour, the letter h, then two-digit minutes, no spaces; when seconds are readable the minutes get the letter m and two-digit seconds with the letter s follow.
3h46
